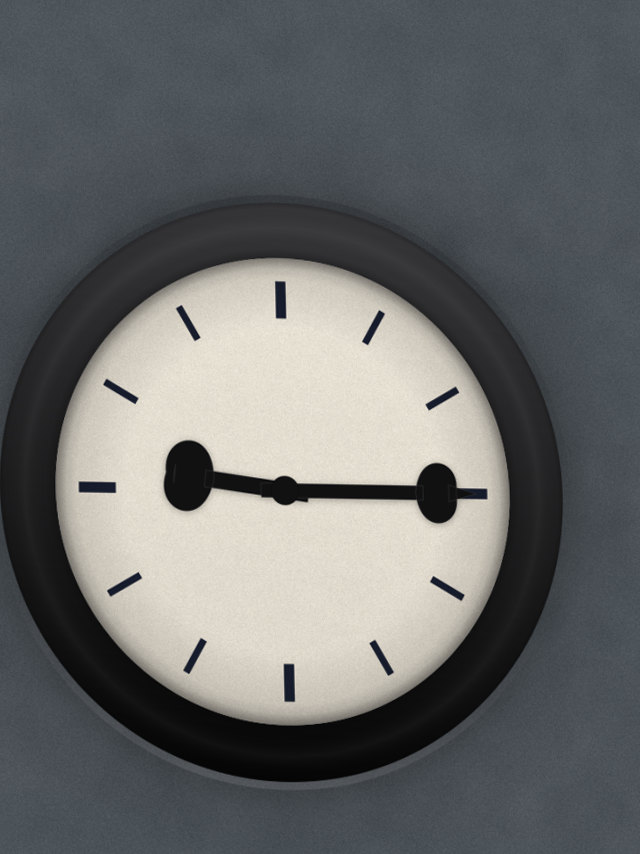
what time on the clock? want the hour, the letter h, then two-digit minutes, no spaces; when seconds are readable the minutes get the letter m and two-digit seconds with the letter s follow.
9h15
